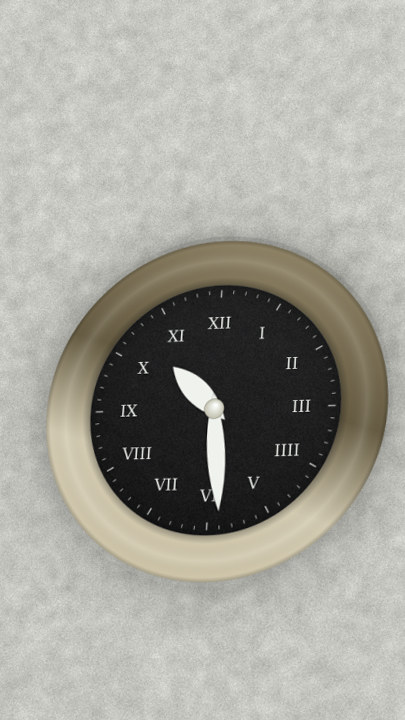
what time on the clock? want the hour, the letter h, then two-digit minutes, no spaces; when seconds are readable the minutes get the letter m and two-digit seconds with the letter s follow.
10h29
